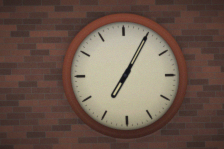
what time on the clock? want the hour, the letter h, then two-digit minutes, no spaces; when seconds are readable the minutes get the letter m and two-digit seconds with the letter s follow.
7h05
